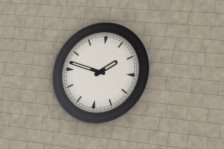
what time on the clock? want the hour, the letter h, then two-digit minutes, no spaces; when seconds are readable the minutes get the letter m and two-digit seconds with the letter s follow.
1h47
